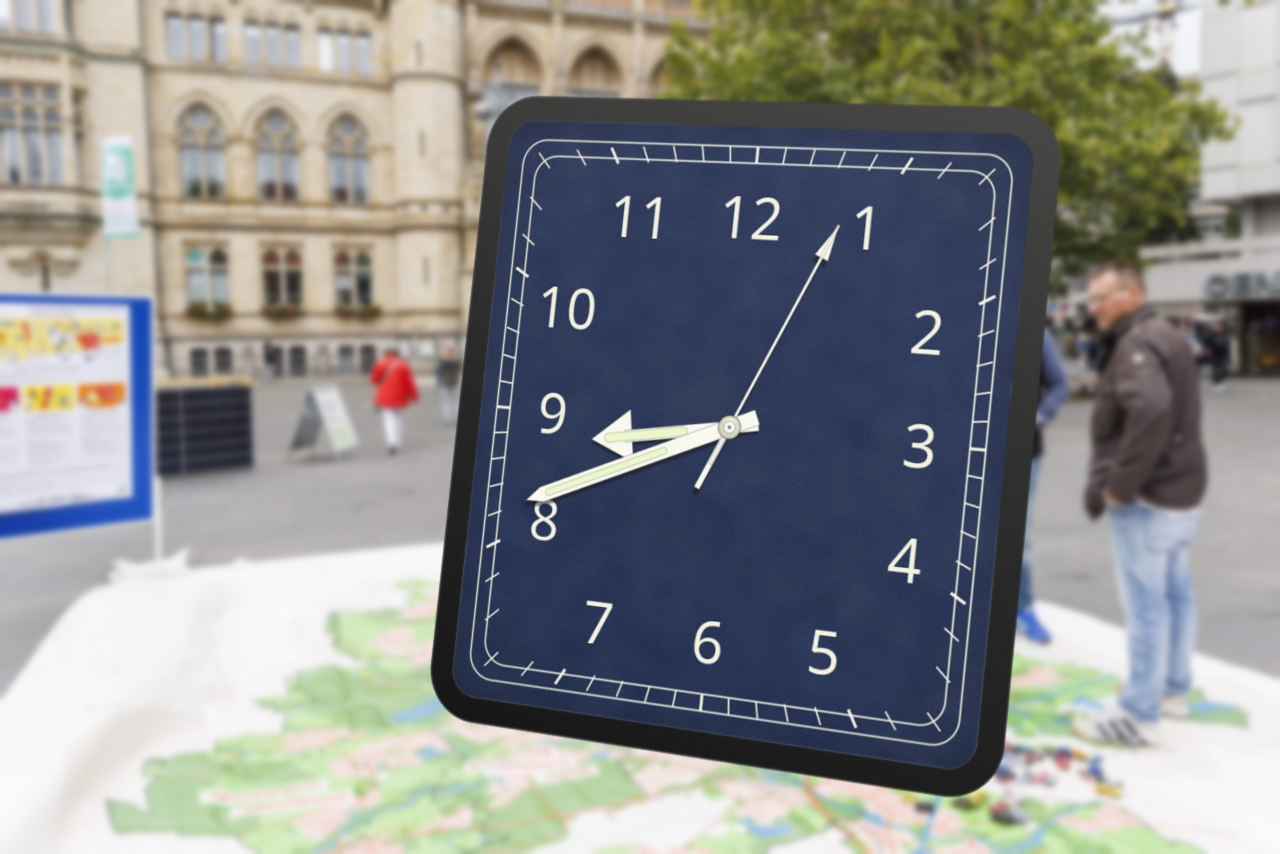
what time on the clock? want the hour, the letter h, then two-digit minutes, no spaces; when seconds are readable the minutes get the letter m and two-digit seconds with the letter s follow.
8h41m04s
